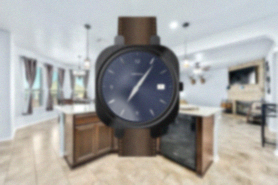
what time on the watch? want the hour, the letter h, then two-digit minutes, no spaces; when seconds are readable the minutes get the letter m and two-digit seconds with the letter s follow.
7h06
